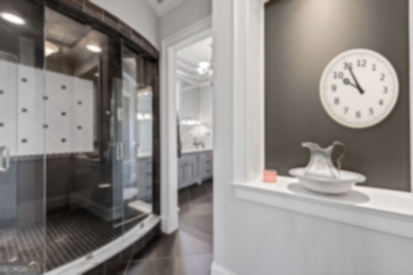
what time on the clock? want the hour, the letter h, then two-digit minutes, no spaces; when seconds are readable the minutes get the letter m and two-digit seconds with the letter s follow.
9h55
